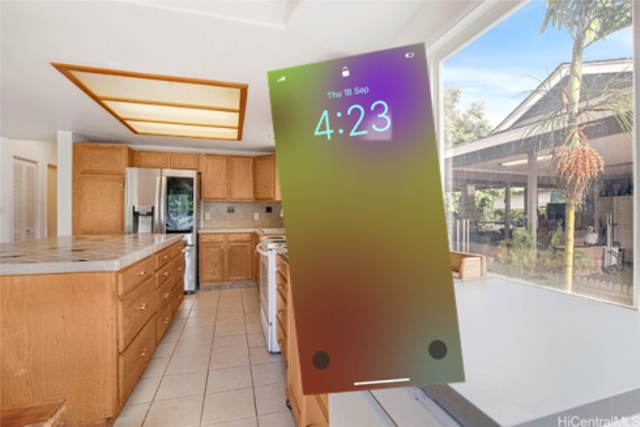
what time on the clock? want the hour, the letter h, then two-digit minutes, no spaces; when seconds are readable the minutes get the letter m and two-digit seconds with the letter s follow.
4h23
